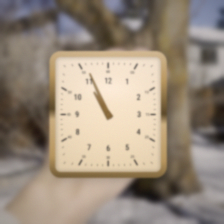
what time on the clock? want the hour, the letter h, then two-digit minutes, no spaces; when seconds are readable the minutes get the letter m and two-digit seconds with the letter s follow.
10h56
